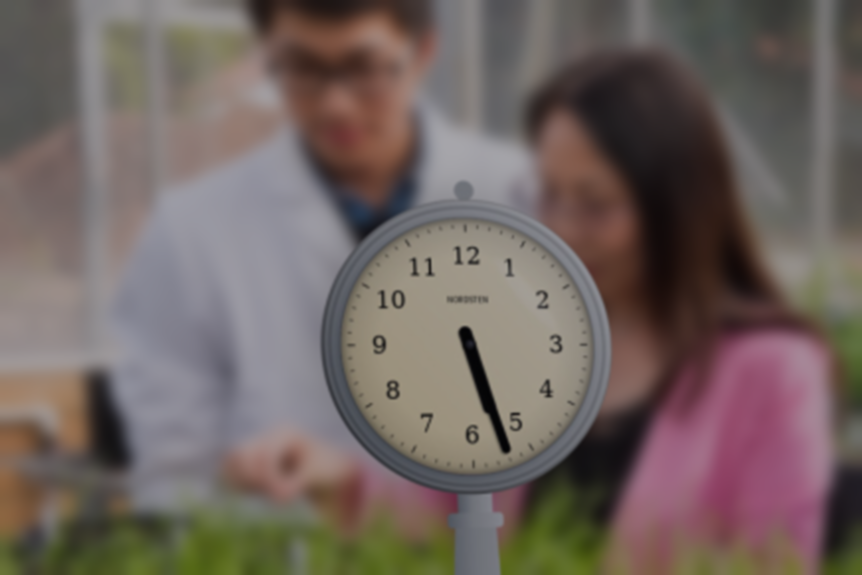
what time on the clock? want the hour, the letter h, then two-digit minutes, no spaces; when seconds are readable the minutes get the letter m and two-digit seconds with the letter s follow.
5h27
